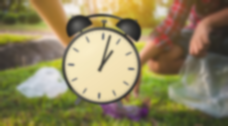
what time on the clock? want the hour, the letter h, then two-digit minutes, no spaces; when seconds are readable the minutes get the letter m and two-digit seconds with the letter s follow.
1h02
